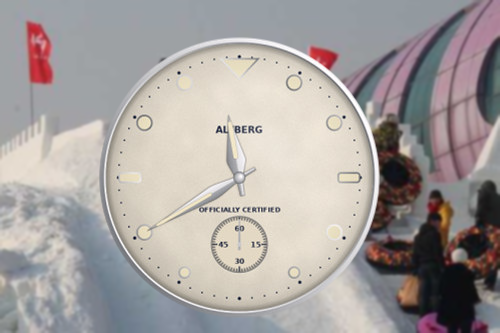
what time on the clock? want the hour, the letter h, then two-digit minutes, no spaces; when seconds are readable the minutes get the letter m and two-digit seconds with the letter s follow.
11h40
